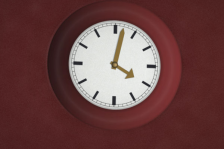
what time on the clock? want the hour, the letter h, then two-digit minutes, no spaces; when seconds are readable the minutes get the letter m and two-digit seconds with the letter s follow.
4h02
